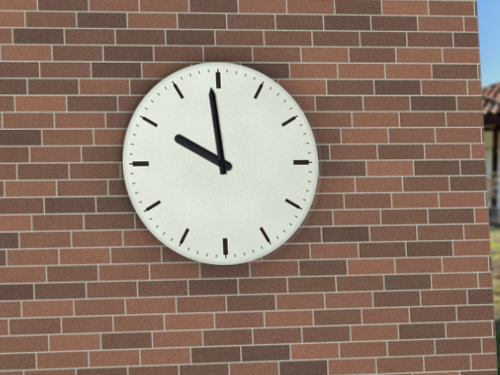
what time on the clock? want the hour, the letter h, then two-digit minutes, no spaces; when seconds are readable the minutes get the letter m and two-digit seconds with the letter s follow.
9h59
